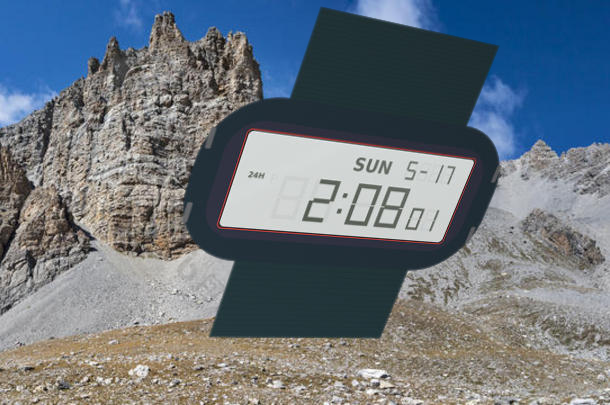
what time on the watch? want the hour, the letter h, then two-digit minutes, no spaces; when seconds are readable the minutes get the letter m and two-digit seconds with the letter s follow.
2h08m01s
